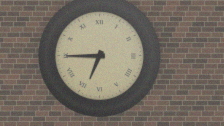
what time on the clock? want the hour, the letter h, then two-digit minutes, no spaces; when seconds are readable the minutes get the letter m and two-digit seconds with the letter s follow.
6h45
